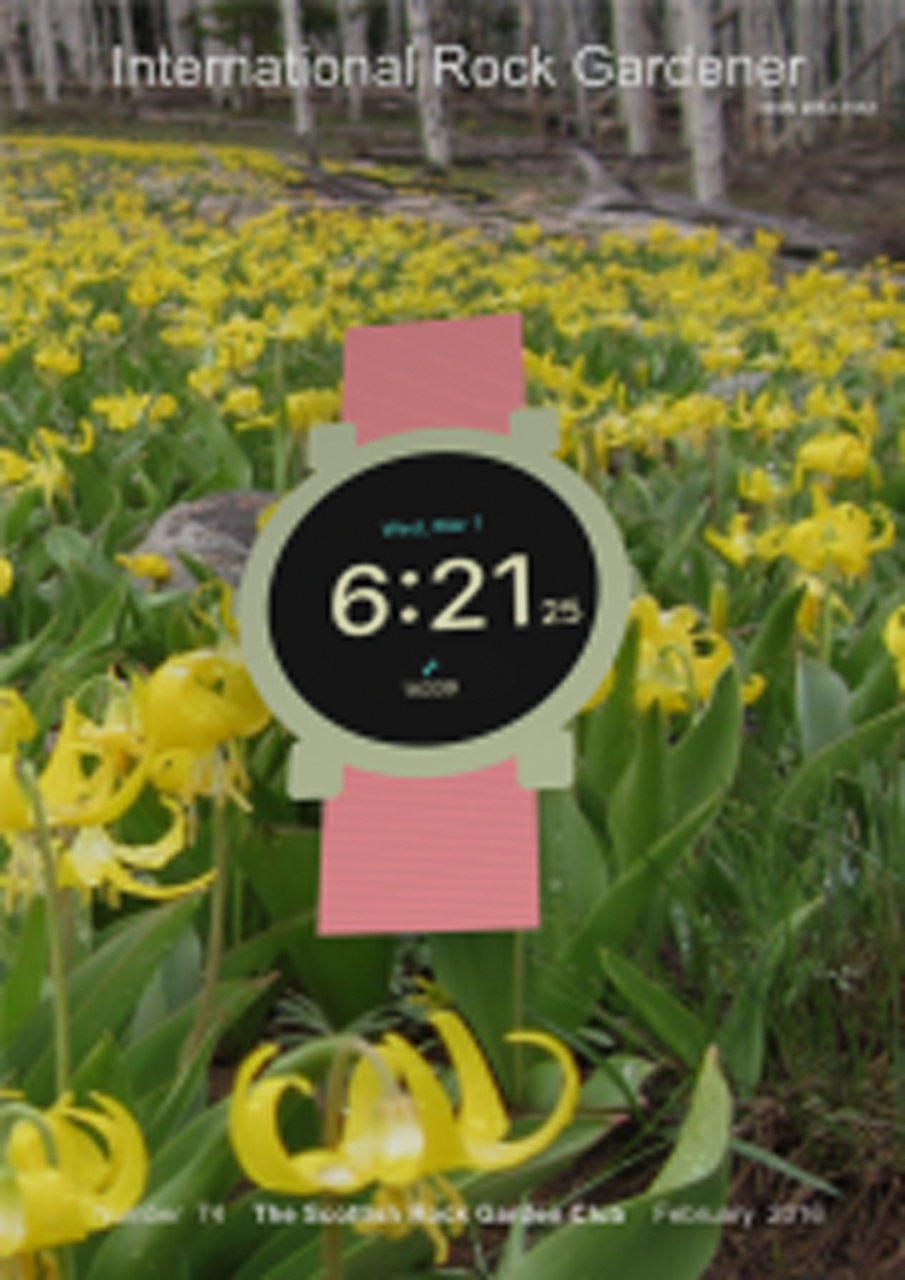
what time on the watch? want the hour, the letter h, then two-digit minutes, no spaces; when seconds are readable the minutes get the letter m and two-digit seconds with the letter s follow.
6h21
